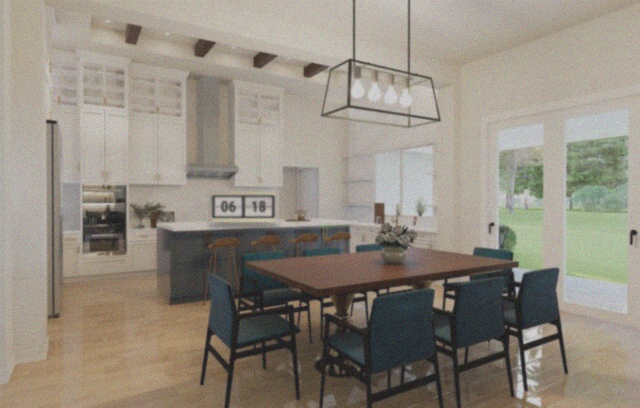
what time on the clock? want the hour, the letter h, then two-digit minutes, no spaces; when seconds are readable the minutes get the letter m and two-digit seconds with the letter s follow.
6h18
